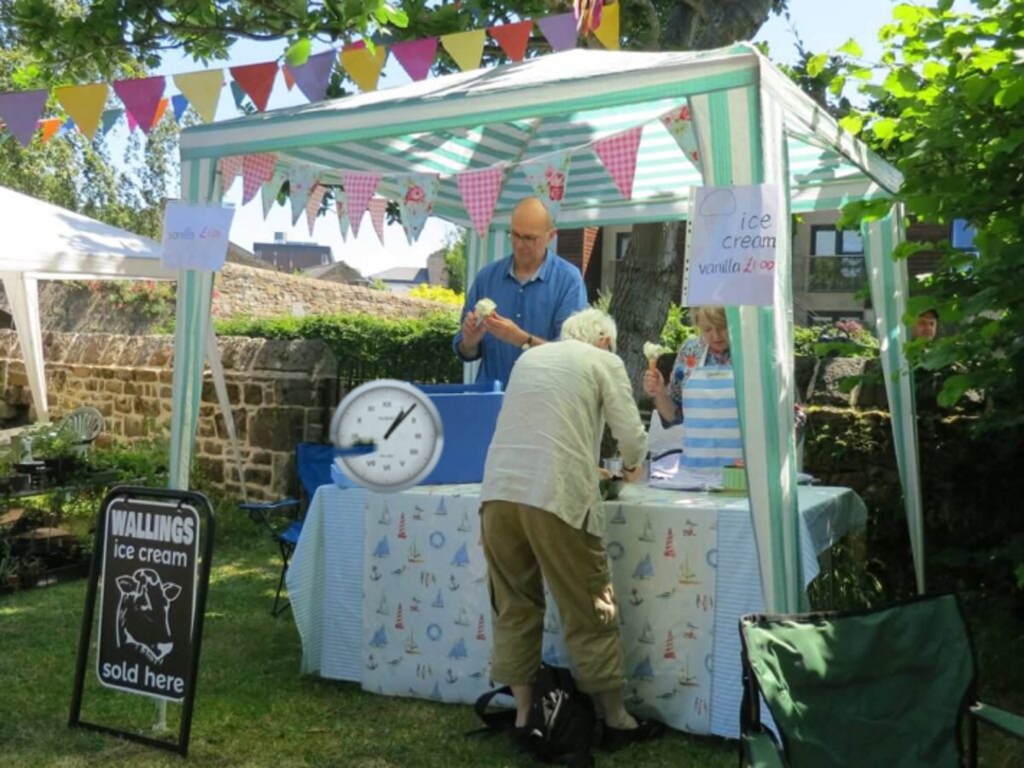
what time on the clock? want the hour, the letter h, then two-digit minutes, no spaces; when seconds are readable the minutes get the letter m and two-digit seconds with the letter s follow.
1h07
